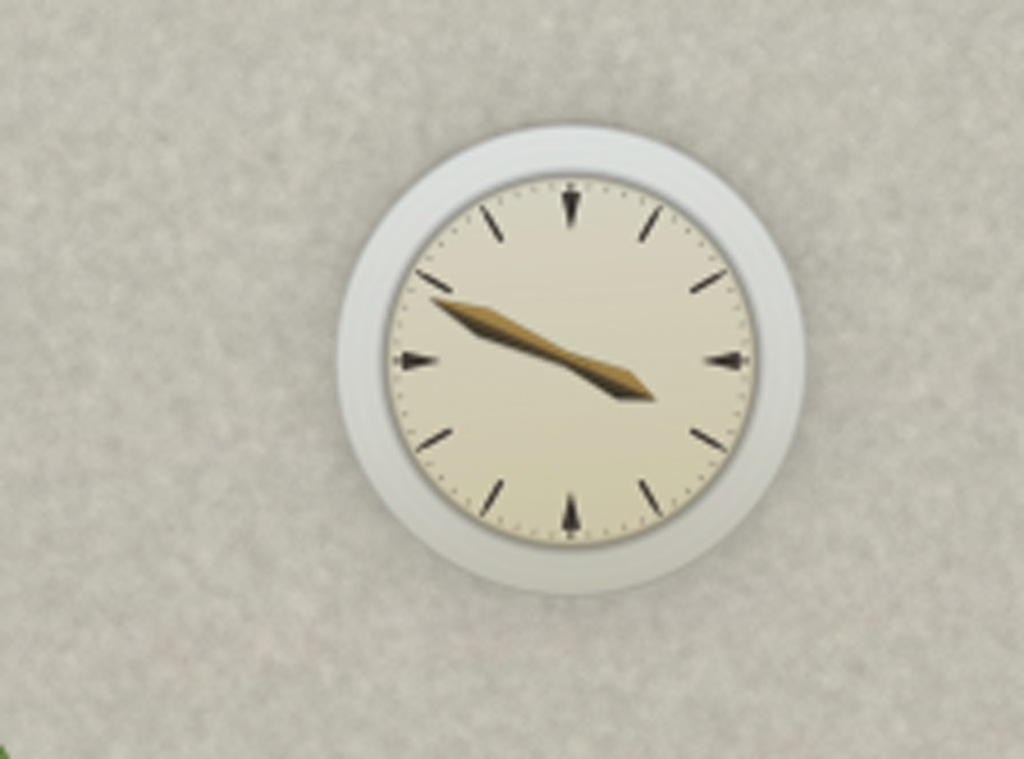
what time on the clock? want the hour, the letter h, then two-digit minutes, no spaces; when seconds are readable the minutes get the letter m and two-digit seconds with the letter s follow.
3h49
